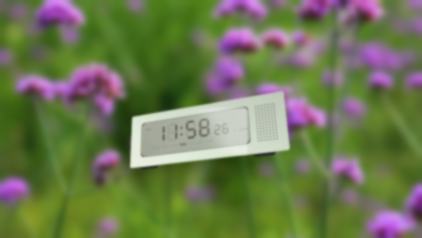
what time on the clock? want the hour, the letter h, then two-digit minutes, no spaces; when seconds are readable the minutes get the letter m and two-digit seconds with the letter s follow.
11h58
